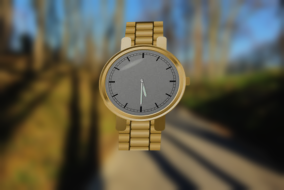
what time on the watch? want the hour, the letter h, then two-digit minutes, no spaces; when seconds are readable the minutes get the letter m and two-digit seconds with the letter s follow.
5h30
